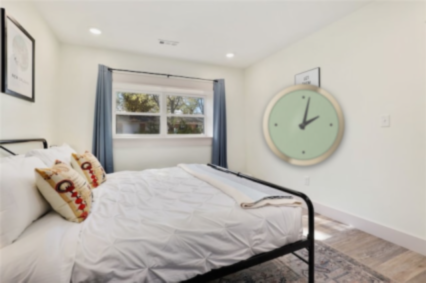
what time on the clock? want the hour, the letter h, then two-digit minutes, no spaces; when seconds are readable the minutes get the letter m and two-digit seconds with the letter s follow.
2h02
